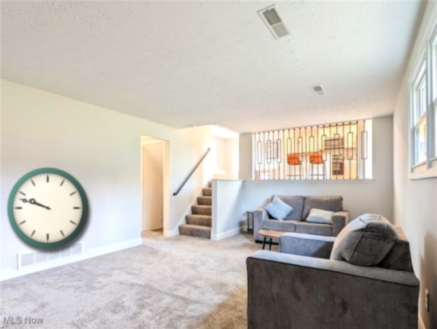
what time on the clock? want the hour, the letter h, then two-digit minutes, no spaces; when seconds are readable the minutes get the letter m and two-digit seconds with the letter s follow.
9h48
